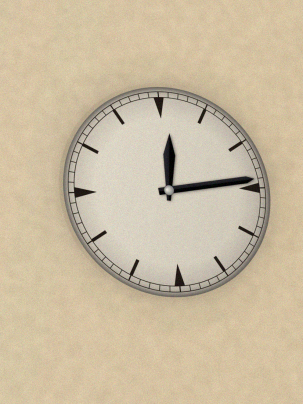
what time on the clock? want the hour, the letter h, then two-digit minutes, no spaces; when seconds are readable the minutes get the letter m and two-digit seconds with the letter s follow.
12h14
